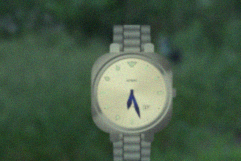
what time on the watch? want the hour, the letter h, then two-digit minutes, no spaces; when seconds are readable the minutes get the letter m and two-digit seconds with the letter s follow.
6h27
